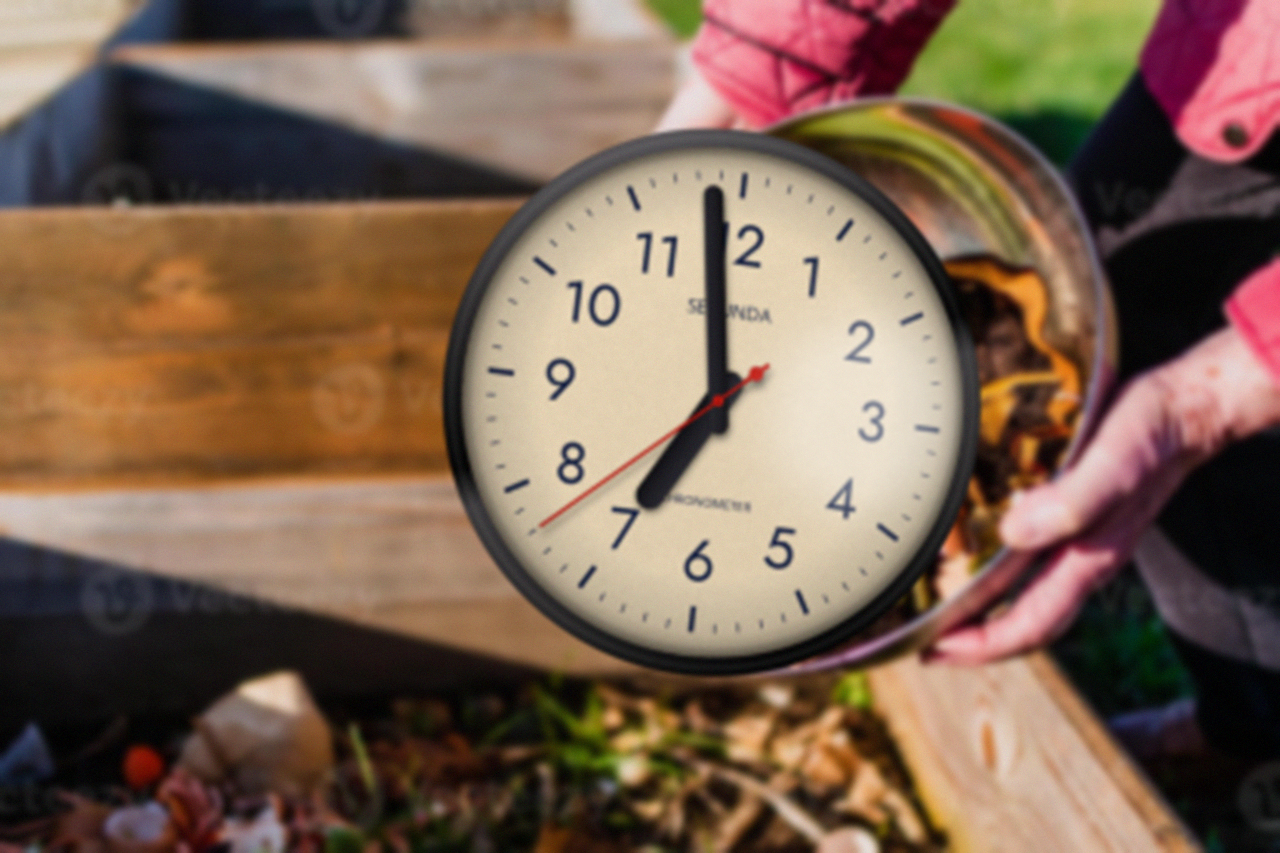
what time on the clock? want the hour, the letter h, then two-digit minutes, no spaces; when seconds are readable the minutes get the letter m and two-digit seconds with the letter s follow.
6h58m38s
